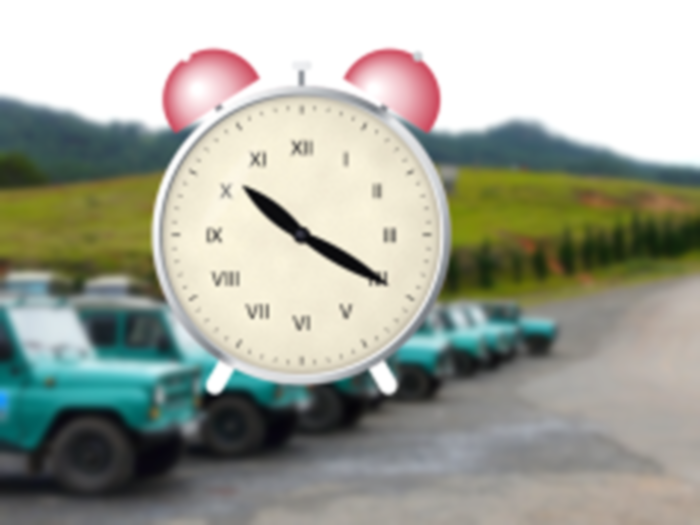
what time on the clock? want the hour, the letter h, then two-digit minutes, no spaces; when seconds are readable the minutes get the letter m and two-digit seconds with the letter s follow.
10h20
